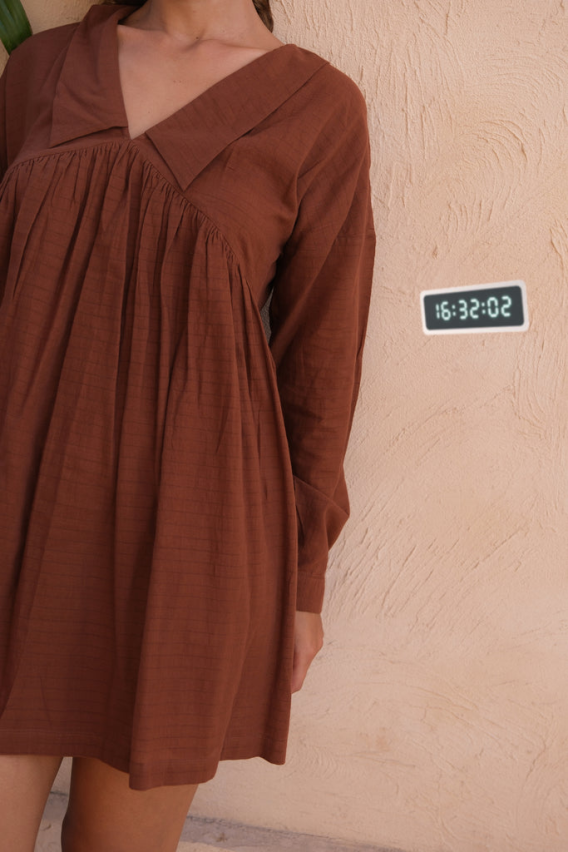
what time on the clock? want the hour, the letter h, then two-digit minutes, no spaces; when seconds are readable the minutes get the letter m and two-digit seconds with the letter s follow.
16h32m02s
